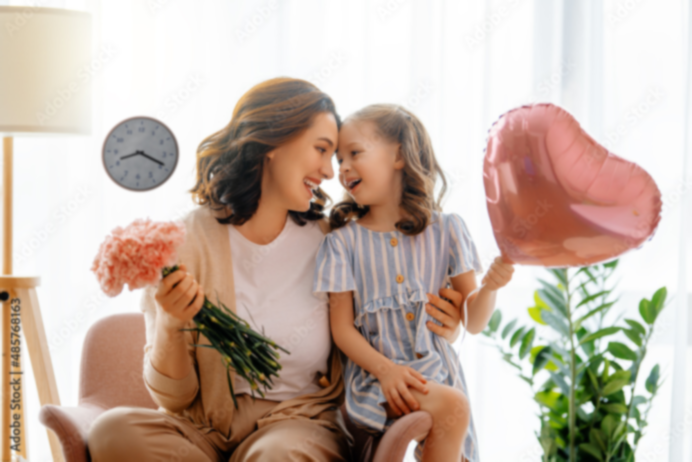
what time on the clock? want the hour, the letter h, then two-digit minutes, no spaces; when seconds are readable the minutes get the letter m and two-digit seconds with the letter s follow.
8h19
